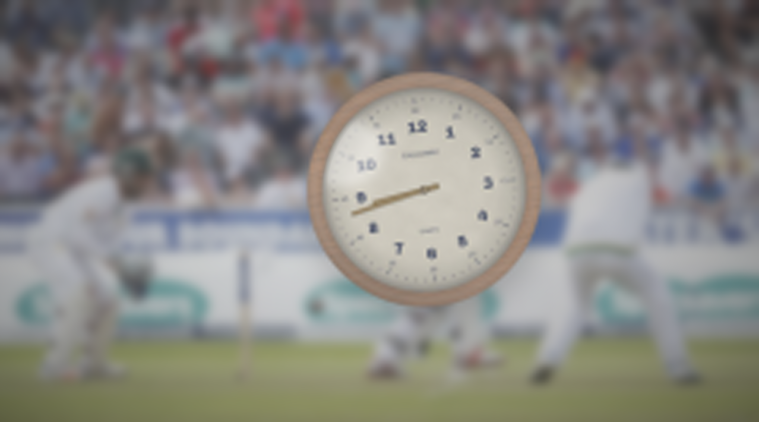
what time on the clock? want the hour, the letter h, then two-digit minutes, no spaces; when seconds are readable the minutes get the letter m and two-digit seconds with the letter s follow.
8h43
